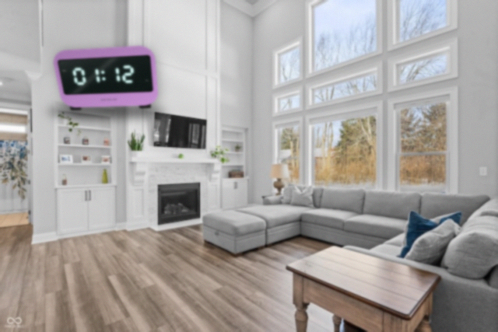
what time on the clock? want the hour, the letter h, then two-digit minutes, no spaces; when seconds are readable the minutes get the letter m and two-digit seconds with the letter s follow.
1h12
